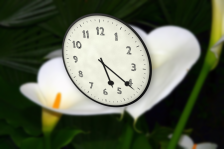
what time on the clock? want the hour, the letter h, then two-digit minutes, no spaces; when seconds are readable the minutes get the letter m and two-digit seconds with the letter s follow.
5h21
